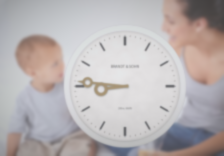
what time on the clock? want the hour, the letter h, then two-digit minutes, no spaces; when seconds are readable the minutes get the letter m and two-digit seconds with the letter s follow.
8h46
